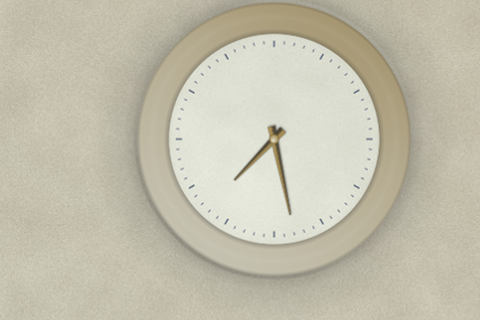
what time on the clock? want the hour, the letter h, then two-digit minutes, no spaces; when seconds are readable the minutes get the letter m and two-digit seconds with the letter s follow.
7h28
